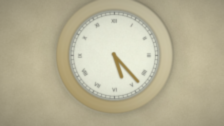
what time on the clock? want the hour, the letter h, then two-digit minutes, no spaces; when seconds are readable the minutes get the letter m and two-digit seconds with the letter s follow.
5h23
